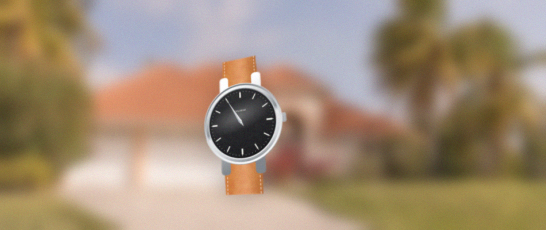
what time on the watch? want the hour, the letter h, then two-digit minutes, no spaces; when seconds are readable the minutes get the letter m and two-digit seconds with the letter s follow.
10h55
